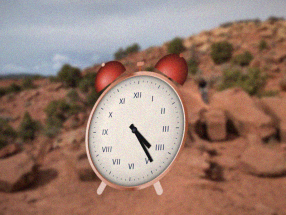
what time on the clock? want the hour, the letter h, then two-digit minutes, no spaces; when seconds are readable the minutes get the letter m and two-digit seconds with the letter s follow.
4h24
